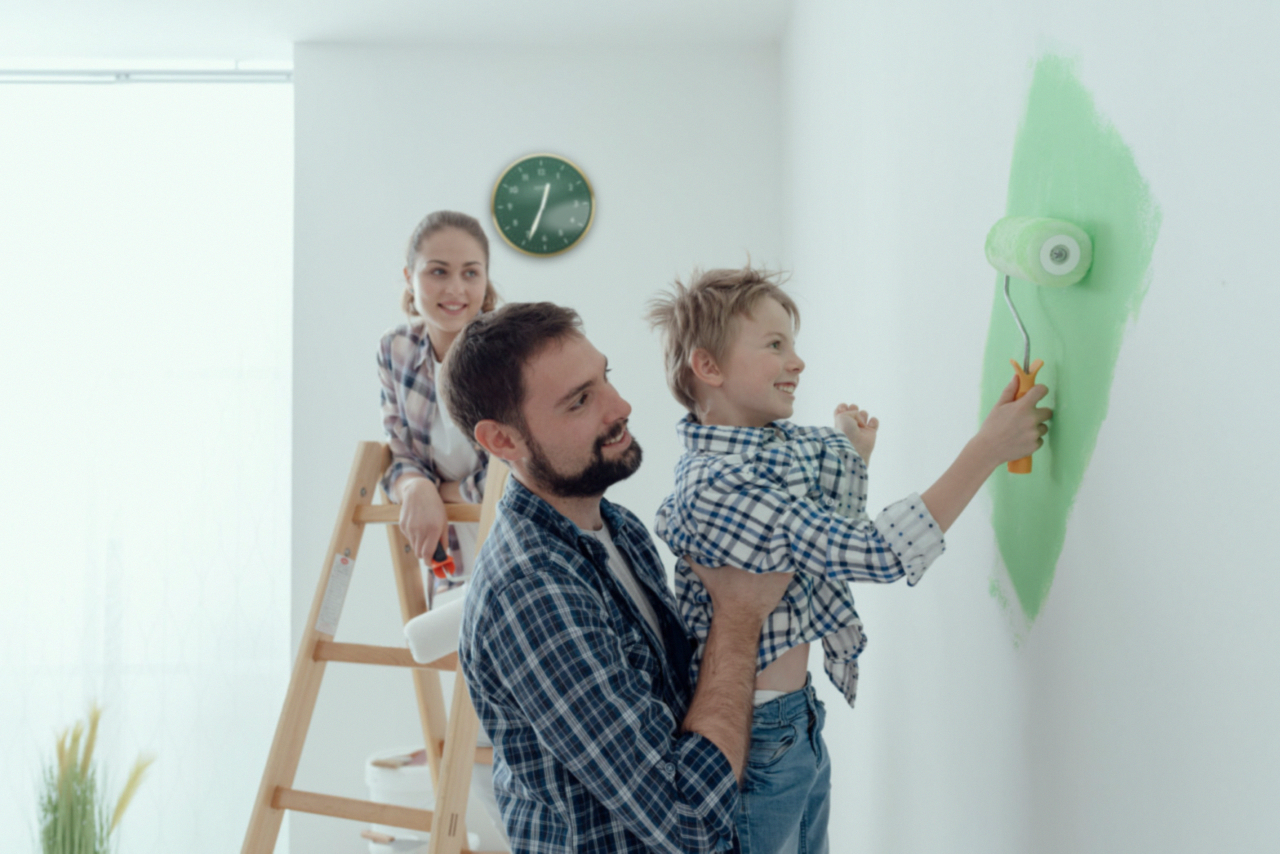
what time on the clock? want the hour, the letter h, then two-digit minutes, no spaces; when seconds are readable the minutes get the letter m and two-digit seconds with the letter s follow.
12h34
